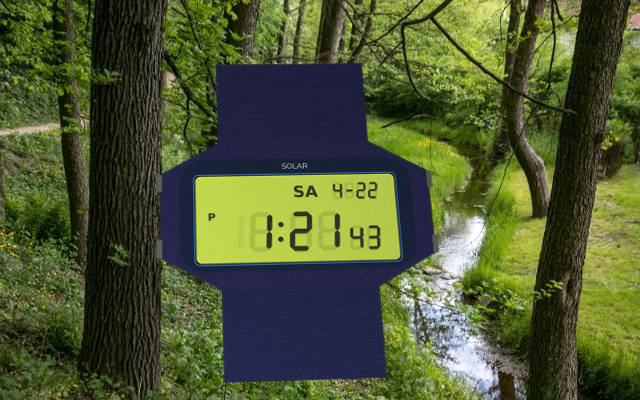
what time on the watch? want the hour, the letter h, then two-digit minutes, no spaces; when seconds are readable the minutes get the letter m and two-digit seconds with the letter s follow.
1h21m43s
